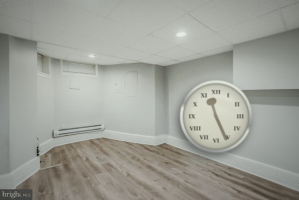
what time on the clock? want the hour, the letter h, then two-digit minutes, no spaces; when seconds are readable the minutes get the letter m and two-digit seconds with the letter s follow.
11h26
